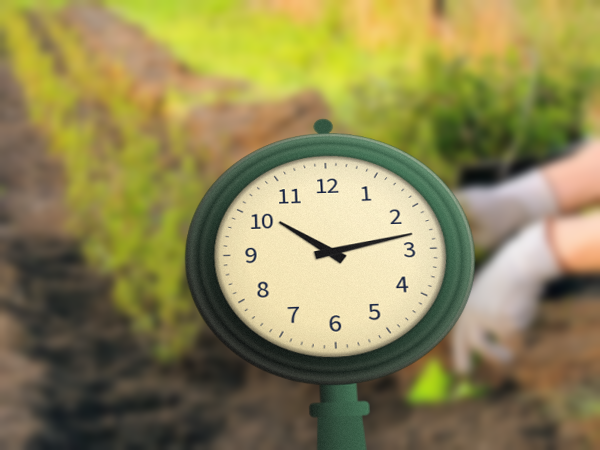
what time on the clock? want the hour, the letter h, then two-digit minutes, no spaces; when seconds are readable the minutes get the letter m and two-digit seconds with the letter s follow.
10h13
